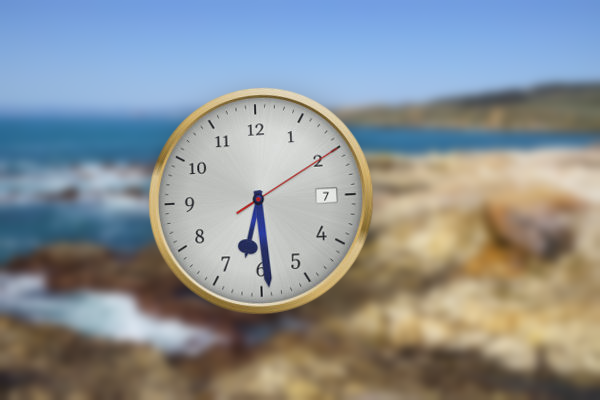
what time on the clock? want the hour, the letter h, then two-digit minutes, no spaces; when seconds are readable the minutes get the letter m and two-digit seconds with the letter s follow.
6h29m10s
